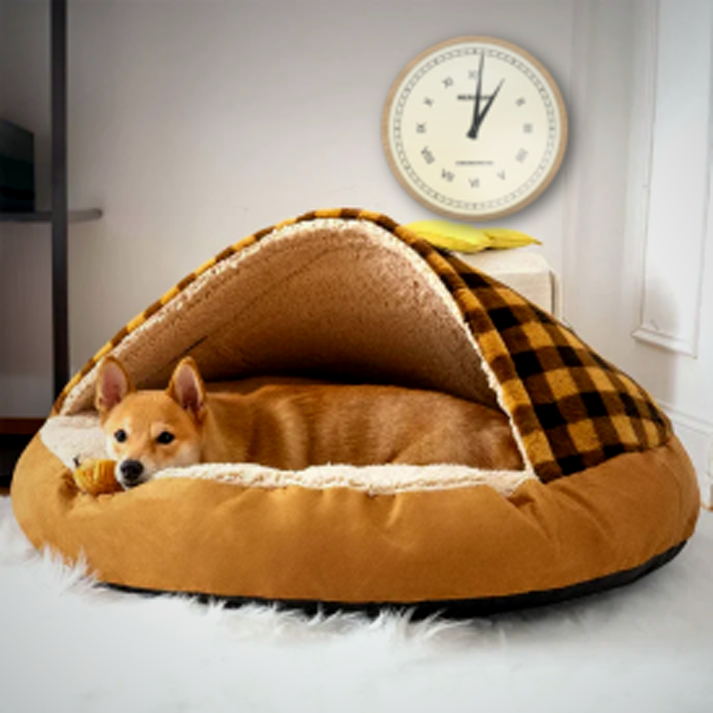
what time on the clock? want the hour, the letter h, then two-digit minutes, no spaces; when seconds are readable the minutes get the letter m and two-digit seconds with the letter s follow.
1h01
